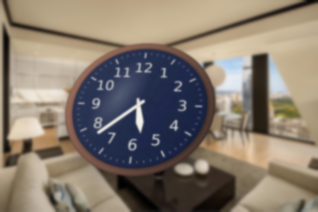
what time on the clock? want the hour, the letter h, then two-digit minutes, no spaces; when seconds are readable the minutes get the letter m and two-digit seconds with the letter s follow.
5h38
